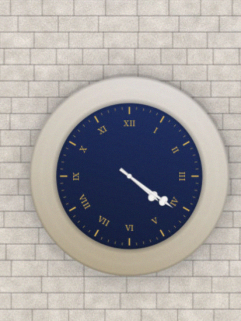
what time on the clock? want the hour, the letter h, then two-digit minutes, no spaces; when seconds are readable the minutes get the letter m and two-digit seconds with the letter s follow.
4h21
